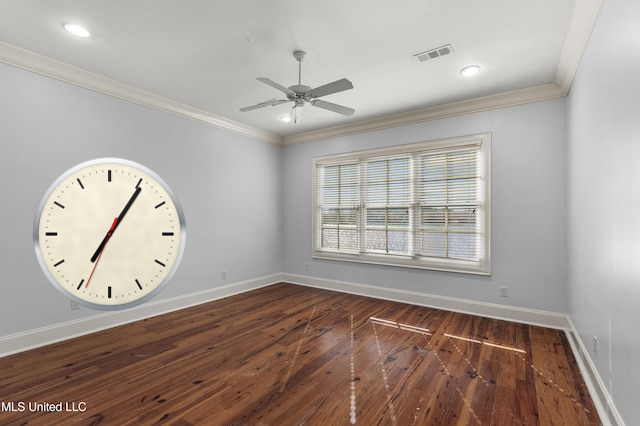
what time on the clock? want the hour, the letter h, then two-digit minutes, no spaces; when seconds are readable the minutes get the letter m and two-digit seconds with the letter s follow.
7h05m34s
